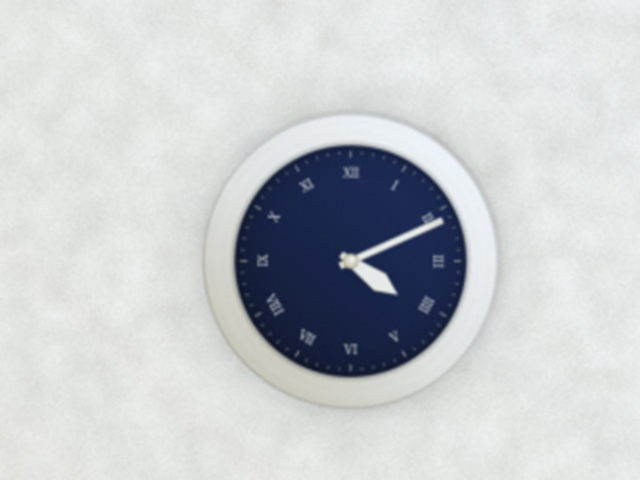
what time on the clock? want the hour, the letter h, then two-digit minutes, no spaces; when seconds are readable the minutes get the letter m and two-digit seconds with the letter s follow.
4h11
